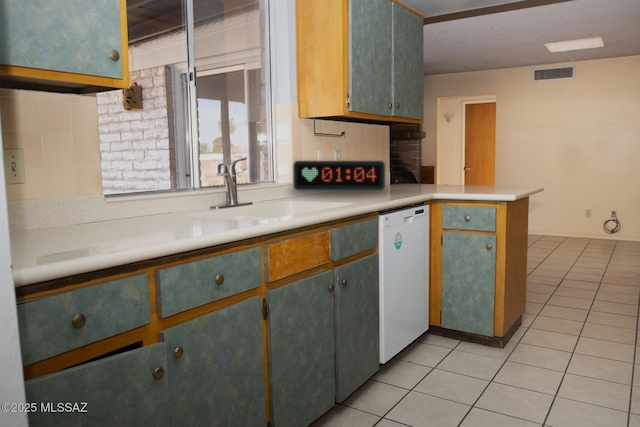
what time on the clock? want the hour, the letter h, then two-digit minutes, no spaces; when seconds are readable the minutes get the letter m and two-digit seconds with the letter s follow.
1h04
